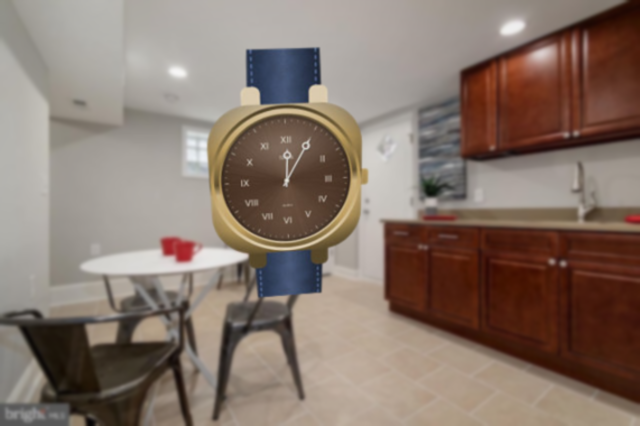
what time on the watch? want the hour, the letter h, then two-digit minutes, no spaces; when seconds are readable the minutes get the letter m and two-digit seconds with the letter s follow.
12h05
